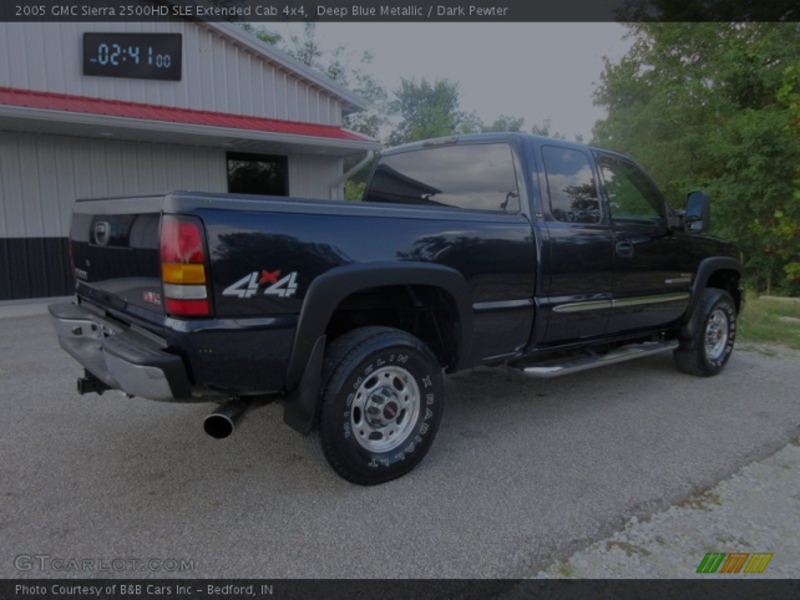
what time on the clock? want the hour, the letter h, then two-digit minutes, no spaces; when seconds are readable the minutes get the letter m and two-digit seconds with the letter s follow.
2h41m00s
